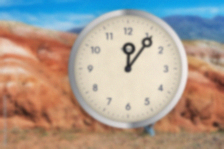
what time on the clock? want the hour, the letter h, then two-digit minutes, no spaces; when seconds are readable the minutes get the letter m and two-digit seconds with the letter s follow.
12h06
